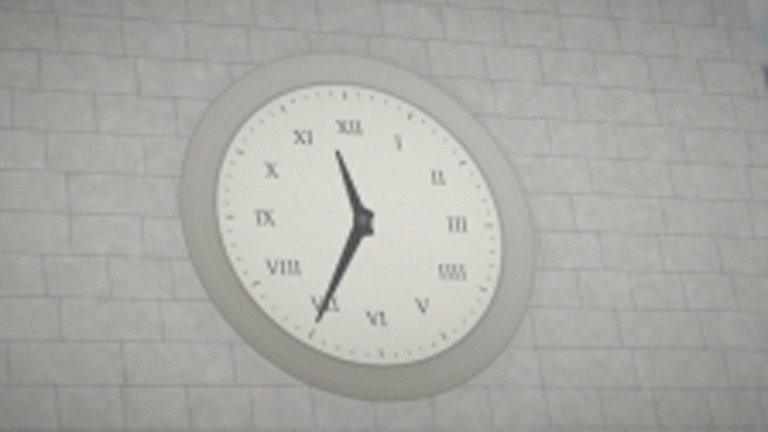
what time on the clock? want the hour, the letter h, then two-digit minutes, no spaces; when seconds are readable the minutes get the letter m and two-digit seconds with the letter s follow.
11h35
